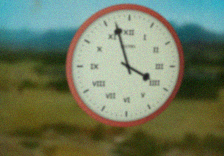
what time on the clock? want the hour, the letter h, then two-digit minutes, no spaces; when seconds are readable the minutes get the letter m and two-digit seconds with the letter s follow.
3h57
